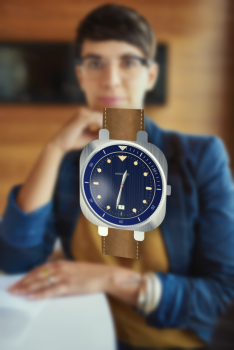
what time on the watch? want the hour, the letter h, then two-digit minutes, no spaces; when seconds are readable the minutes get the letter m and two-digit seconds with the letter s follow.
12h32
